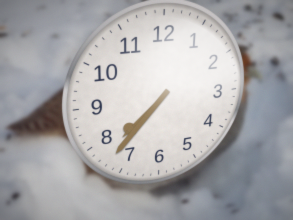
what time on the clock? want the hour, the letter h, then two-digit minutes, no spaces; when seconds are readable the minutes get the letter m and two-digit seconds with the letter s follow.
7h37
